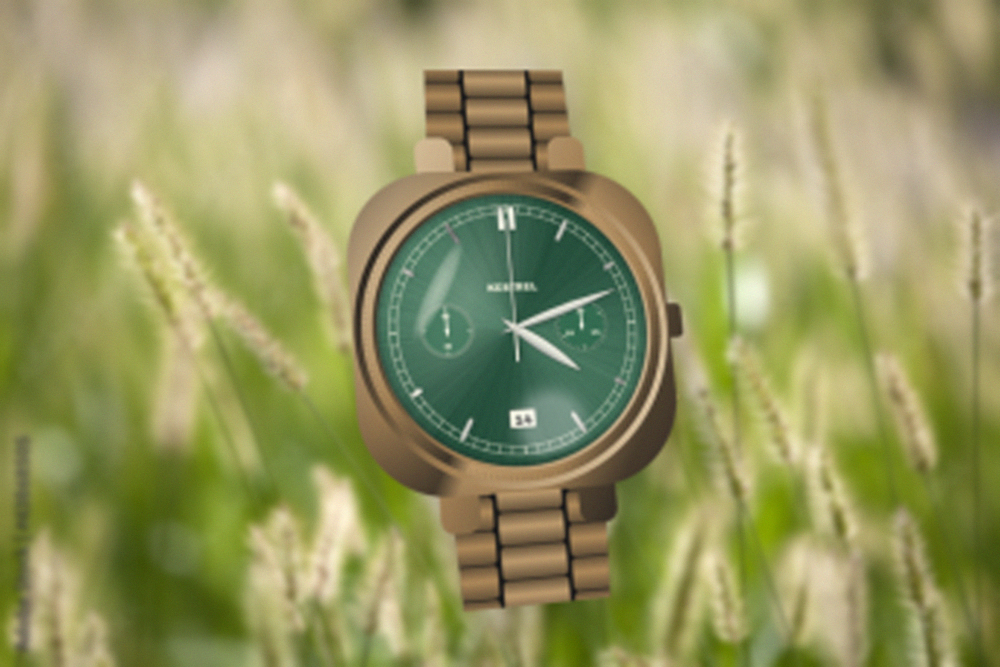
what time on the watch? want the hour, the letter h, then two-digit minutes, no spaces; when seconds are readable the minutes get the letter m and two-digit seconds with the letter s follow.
4h12
